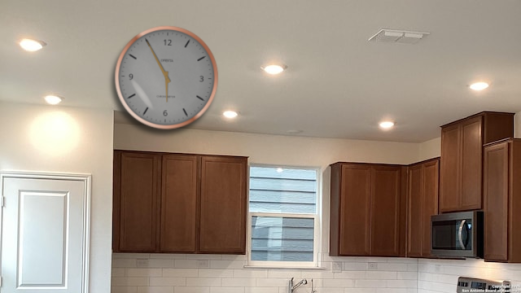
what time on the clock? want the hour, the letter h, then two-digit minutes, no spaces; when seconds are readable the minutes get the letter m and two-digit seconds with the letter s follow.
5h55
